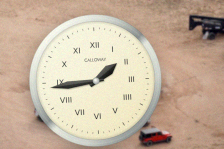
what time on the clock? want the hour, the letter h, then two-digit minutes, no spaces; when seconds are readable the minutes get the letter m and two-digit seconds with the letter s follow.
1h44
